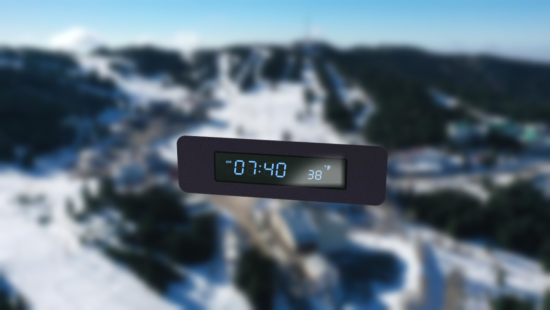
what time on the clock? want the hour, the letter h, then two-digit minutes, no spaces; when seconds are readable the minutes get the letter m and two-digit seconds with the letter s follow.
7h40
